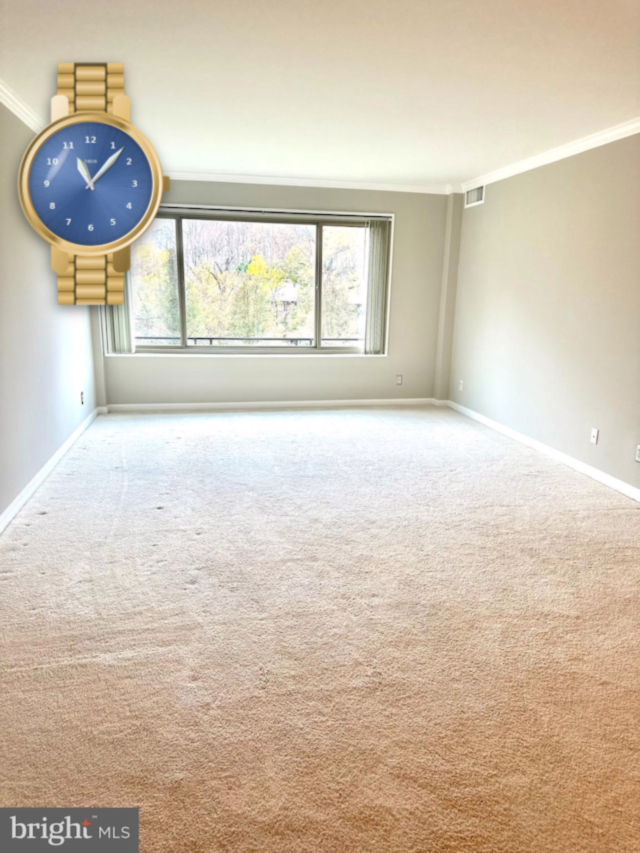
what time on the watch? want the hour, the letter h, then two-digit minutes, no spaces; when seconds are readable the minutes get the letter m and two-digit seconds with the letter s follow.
11h07
